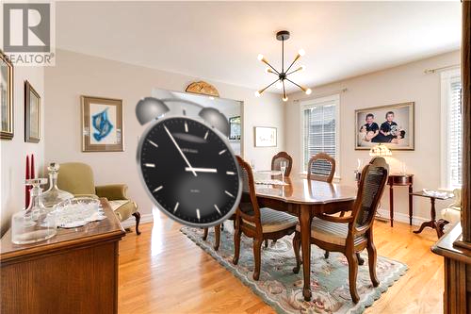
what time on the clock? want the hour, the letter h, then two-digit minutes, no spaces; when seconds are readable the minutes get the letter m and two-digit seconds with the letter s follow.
2h55
